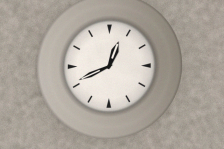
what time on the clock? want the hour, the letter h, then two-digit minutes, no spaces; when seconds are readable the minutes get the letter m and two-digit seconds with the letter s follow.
12h41
